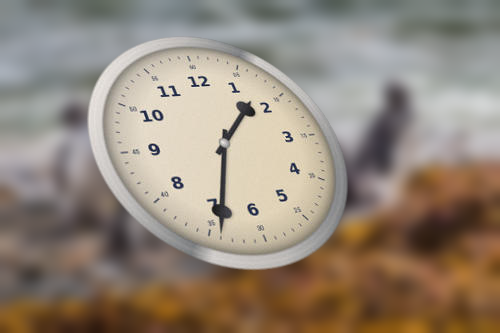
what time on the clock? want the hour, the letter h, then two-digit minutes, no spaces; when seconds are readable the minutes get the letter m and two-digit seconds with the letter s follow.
1h34
